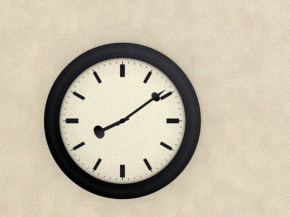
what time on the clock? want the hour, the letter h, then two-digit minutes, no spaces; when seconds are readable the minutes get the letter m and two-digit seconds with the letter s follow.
8h09
